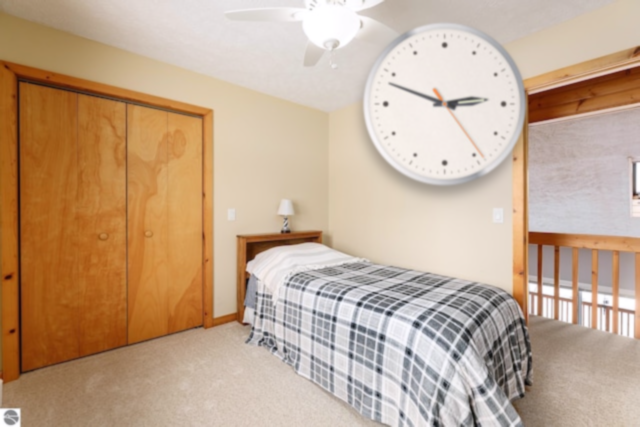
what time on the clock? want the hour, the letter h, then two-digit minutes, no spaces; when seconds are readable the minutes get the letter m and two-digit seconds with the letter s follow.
2h48m24s
